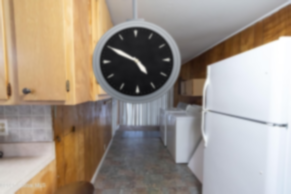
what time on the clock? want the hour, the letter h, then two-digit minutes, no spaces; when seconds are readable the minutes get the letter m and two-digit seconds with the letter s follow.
4h50
